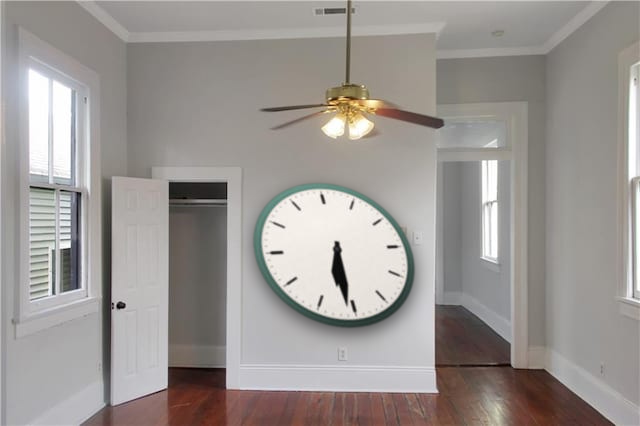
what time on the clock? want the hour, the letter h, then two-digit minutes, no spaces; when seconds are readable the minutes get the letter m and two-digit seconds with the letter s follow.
6h31
